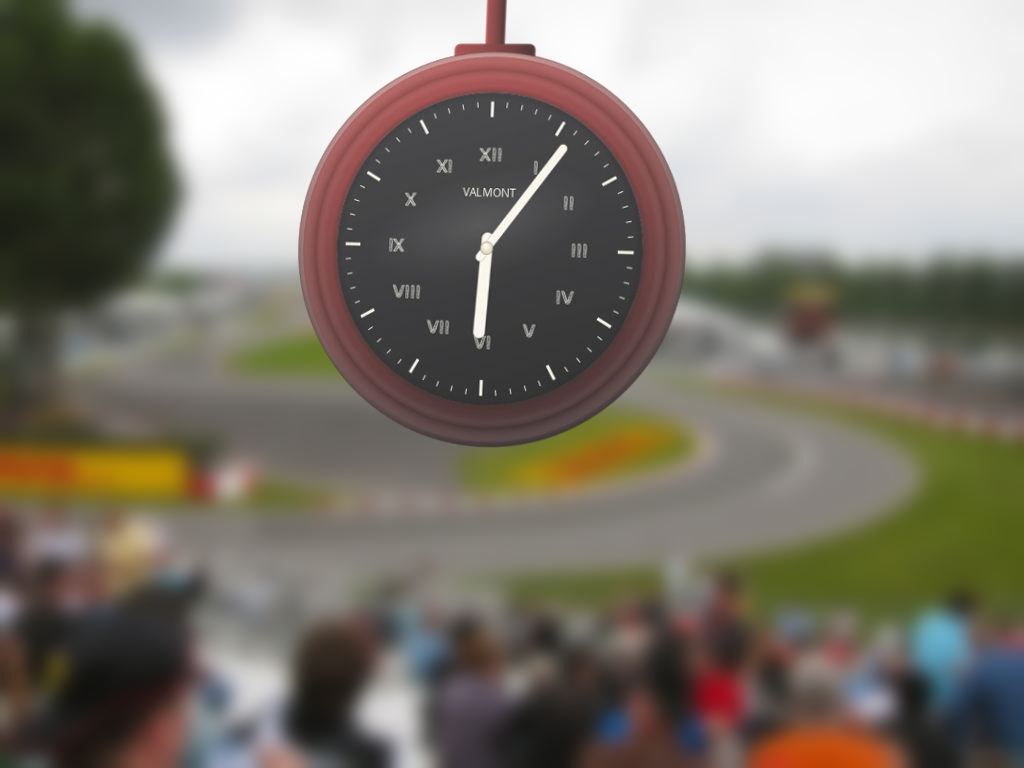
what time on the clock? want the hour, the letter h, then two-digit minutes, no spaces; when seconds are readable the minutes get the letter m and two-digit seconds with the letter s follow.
6h06
